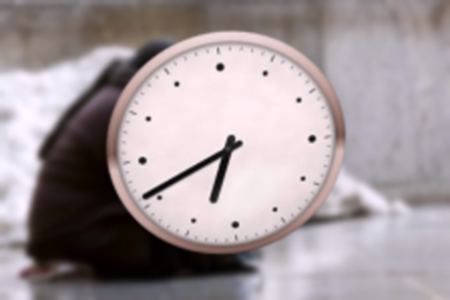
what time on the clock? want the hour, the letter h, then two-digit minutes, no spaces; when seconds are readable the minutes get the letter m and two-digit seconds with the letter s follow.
6h41
